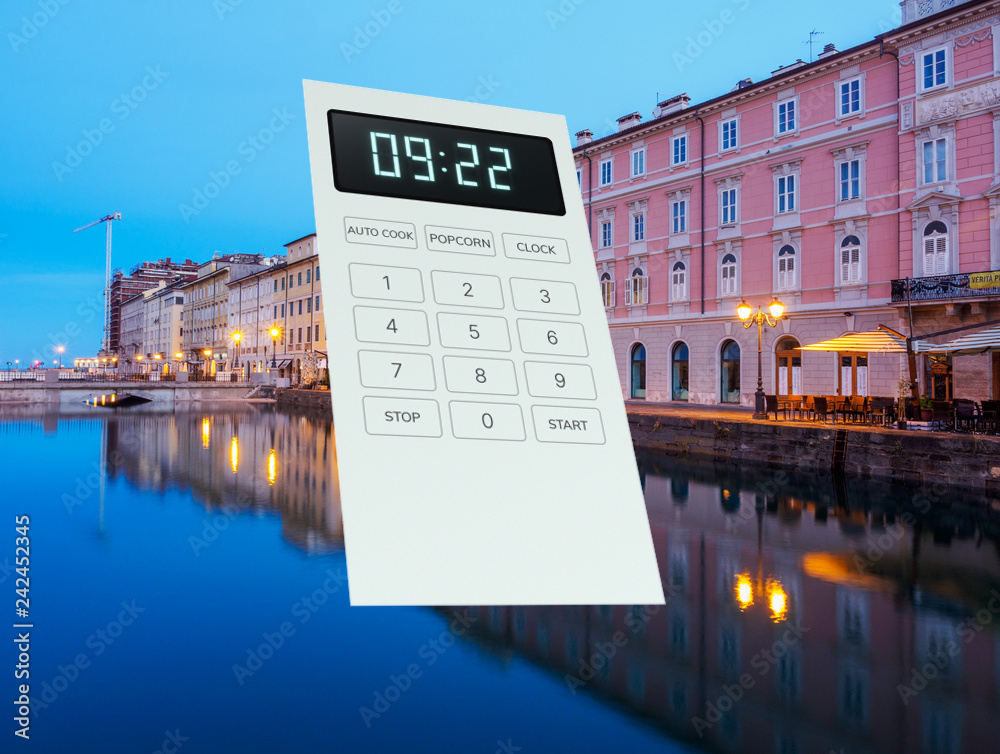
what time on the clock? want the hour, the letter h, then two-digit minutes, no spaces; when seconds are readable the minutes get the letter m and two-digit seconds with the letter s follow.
9h22
